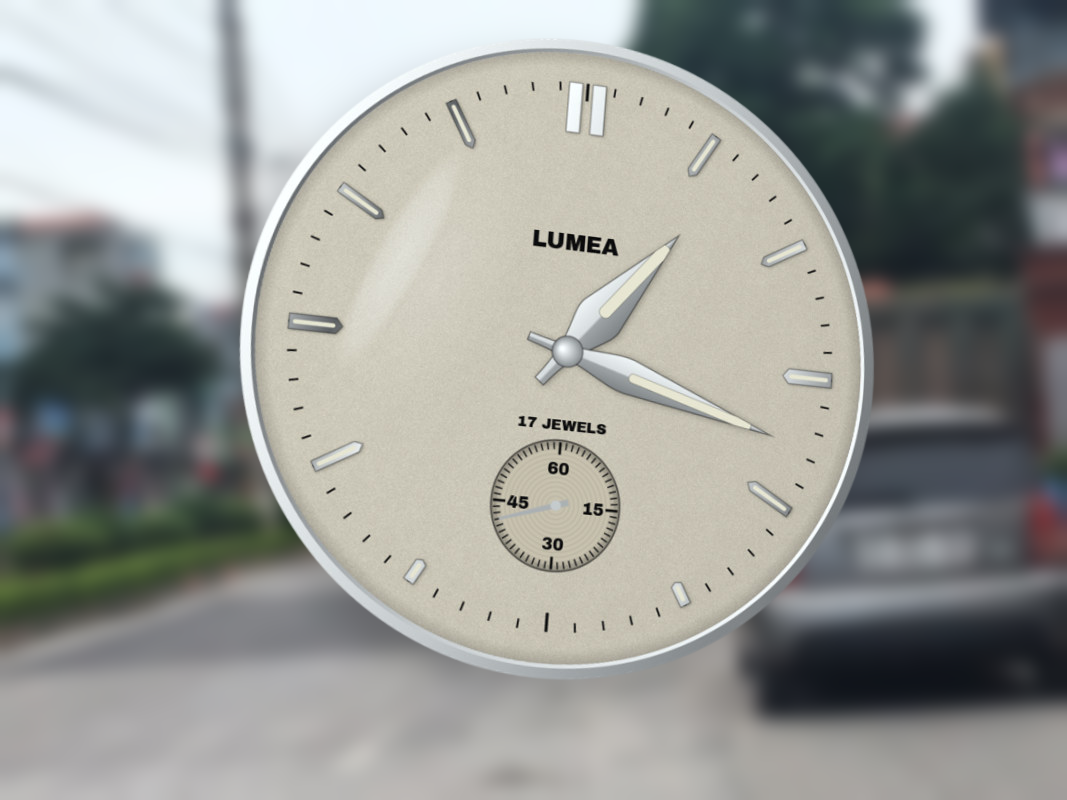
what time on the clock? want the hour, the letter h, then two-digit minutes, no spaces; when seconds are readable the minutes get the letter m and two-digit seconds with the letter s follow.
1h17m42s
